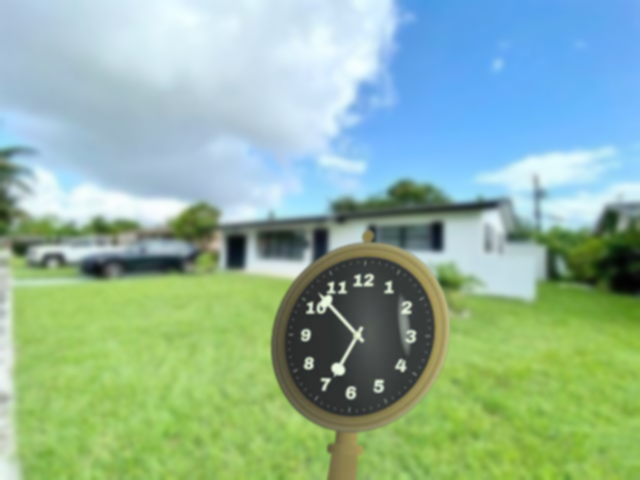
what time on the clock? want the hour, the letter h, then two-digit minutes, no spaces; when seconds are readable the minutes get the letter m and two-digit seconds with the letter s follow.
6h52
